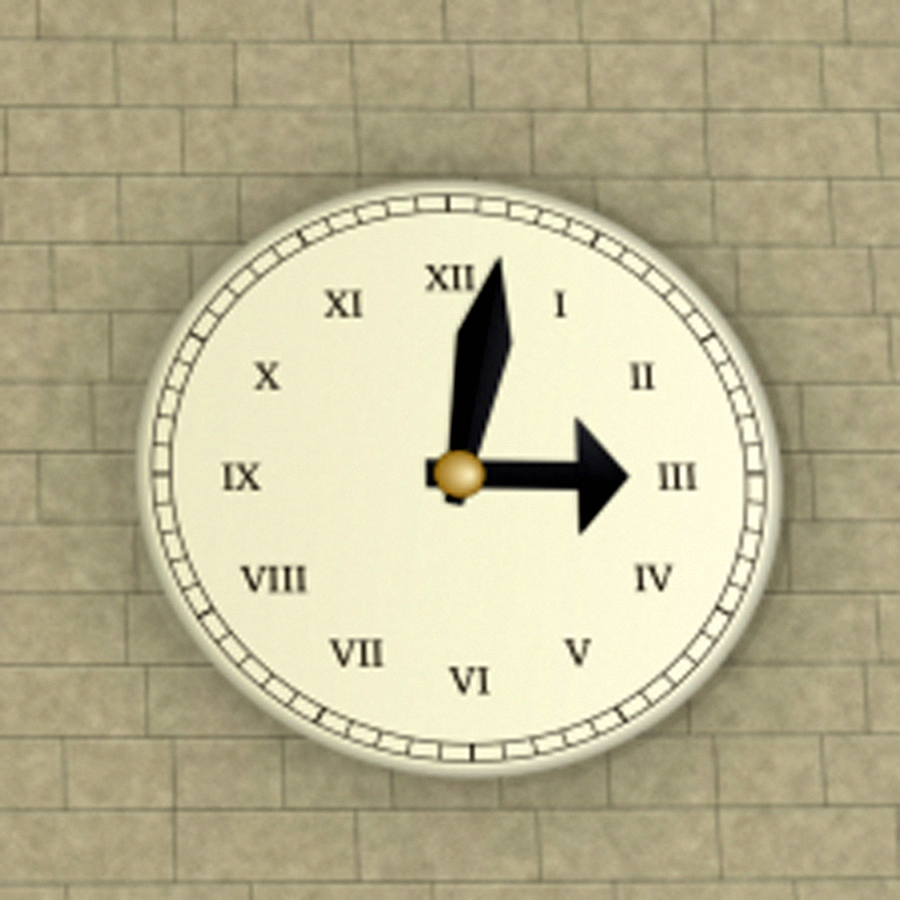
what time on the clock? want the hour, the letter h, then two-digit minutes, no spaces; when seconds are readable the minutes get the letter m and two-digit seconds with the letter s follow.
3h02
